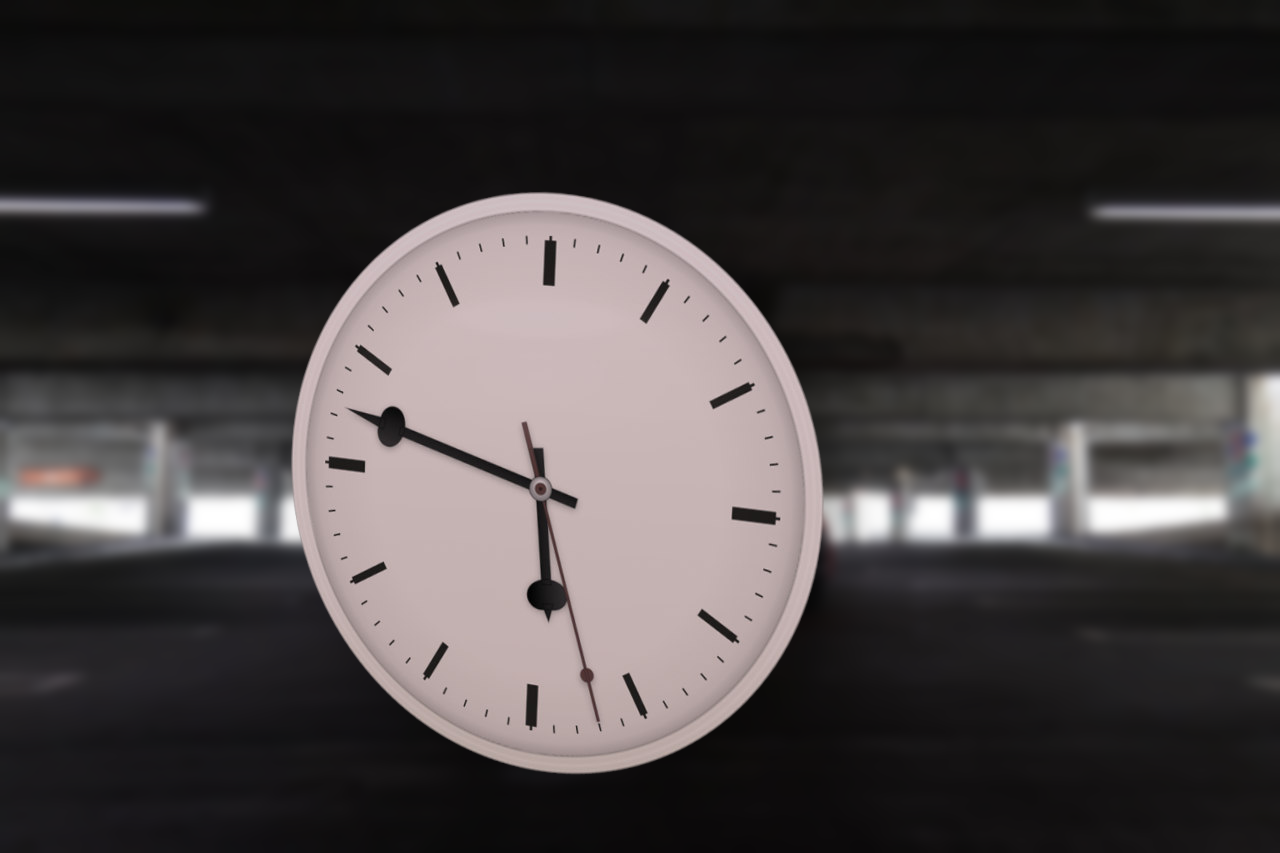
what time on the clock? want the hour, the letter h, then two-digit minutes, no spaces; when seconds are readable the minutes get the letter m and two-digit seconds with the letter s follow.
5h47m27s
